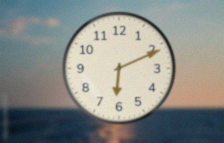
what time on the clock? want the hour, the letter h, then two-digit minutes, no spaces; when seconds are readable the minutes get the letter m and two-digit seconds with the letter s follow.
6h11
